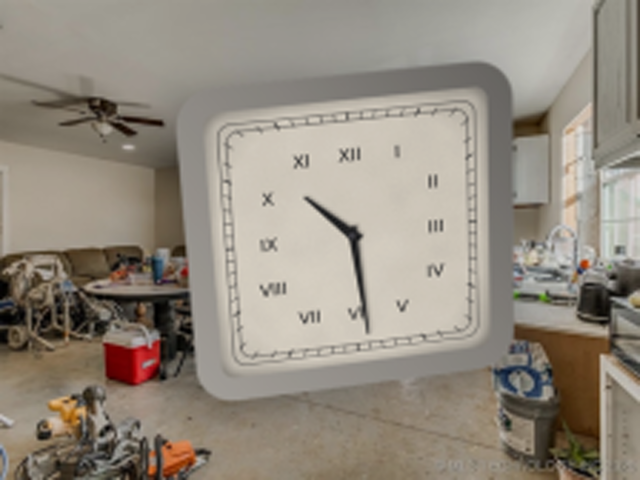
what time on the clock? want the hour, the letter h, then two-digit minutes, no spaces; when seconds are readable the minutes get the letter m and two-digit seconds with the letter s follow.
10h29
